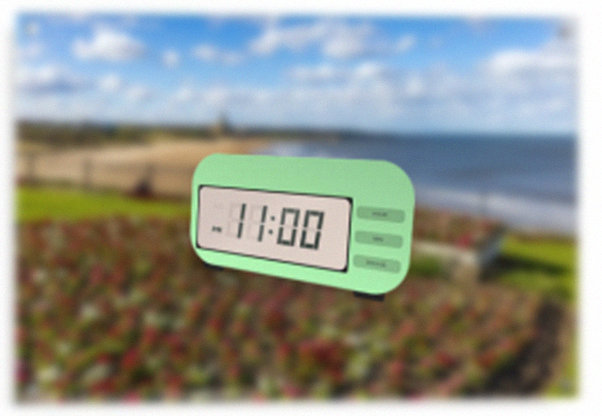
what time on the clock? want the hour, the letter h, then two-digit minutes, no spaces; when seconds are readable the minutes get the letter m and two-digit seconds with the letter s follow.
11h00
